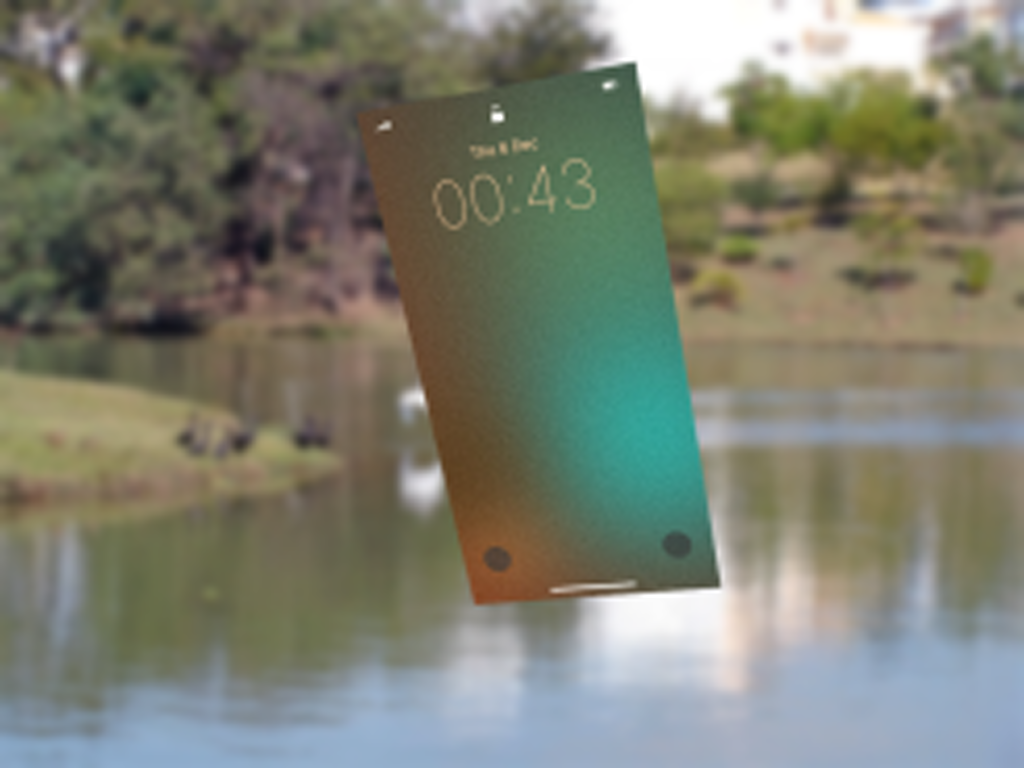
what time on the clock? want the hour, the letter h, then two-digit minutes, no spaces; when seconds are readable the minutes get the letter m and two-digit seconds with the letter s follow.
0h43
